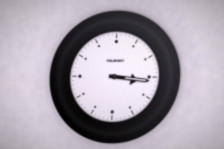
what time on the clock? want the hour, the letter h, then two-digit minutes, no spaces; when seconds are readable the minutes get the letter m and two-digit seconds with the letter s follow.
3h16
